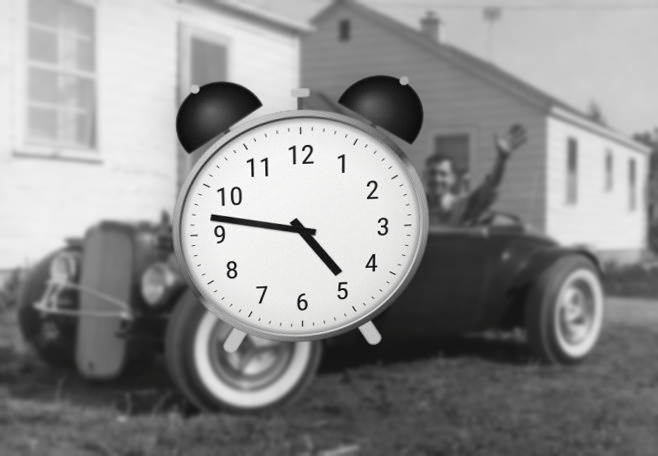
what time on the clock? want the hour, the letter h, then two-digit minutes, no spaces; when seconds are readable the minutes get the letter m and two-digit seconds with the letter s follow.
4h47
